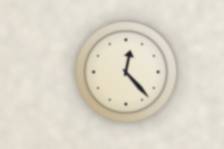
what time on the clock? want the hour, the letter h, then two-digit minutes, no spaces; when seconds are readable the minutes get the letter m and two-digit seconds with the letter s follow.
12h23
